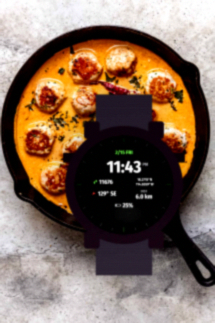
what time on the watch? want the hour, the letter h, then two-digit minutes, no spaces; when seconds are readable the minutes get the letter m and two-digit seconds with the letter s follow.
11h43
